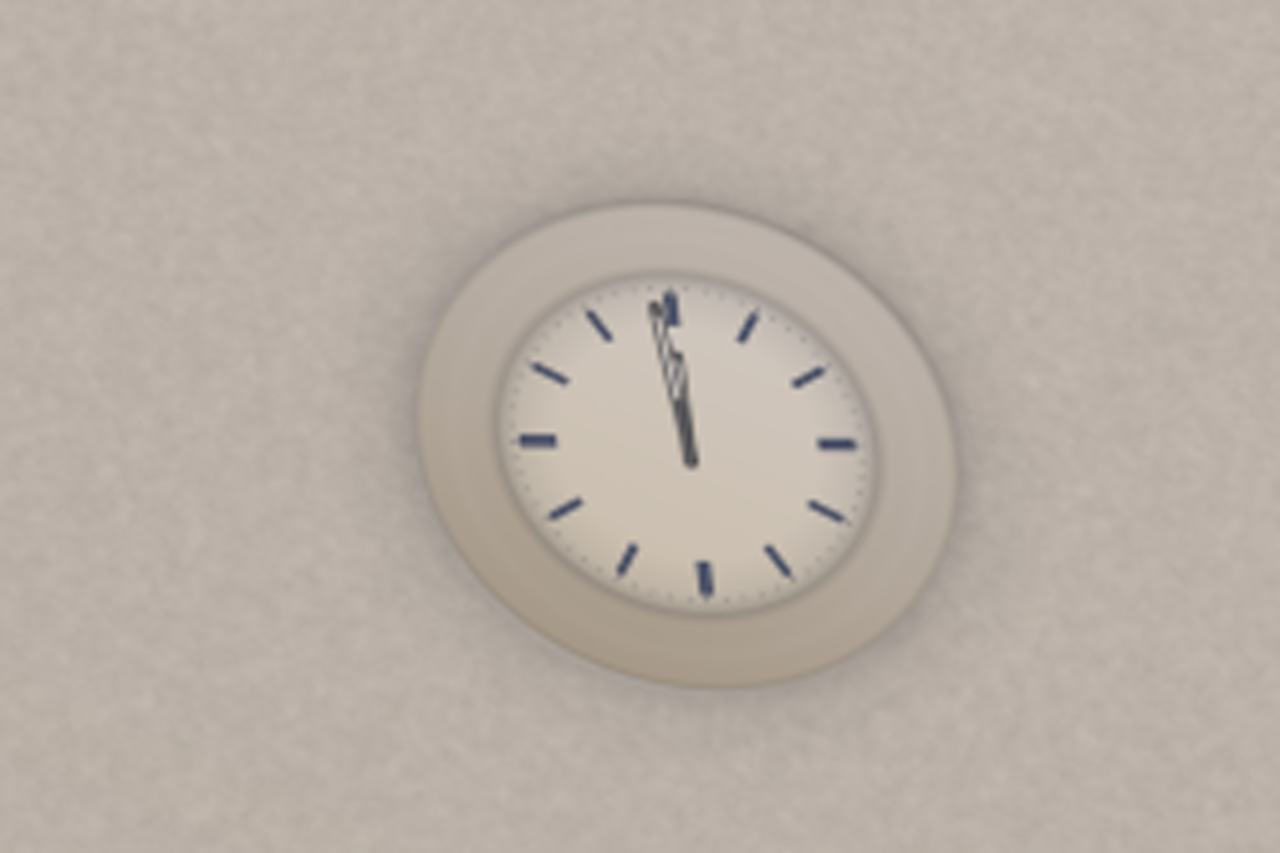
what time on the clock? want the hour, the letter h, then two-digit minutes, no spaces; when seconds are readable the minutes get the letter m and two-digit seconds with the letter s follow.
11h59
